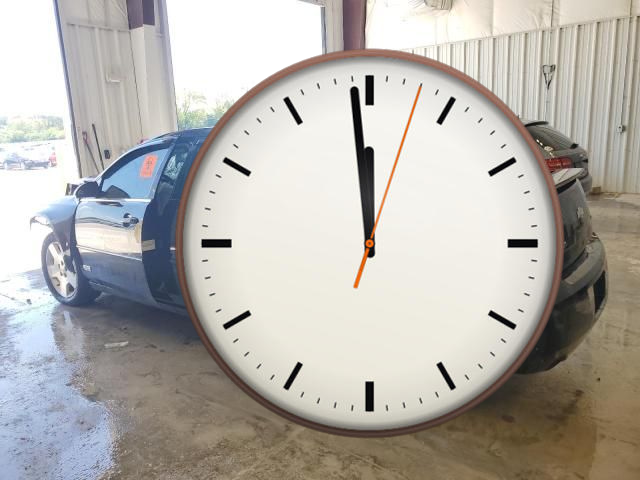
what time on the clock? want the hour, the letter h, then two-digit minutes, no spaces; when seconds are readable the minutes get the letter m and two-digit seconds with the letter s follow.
11h59m03s
